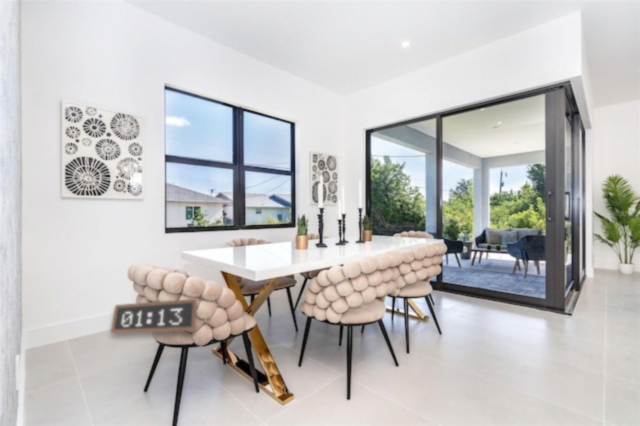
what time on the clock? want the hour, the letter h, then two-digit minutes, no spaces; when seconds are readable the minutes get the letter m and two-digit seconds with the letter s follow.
1h13
